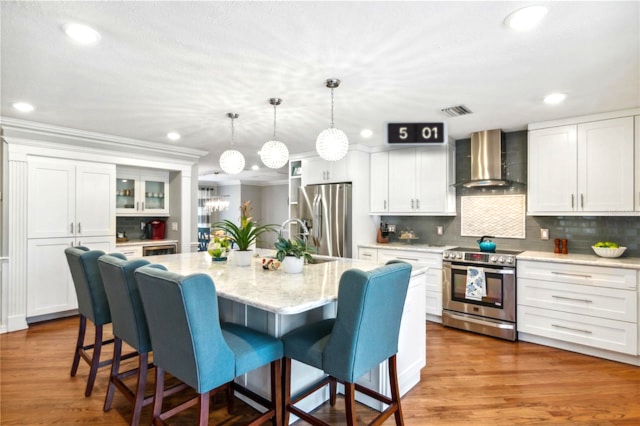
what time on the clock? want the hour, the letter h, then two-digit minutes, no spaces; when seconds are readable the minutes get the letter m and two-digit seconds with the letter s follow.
5h01
